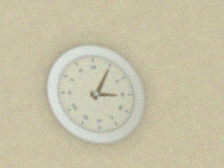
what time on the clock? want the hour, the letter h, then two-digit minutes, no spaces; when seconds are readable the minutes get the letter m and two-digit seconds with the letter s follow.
3h05
